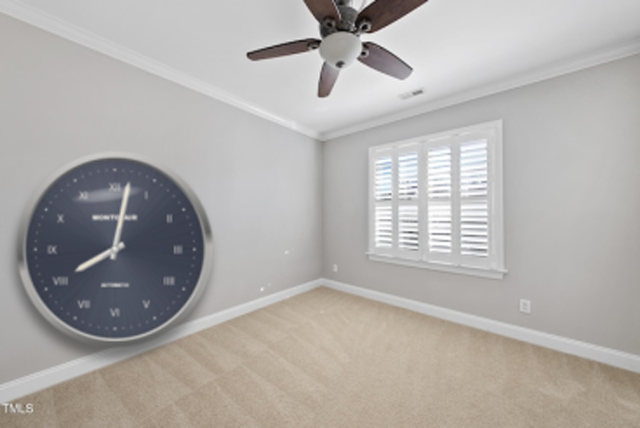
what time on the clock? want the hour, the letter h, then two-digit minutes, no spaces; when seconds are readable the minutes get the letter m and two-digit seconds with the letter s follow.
8h02
